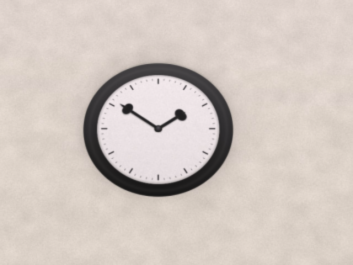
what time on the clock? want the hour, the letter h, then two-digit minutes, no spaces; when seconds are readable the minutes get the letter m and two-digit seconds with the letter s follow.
1h51
